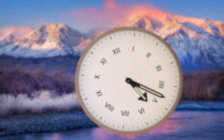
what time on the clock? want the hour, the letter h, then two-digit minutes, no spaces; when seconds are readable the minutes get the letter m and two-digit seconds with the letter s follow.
5h23
